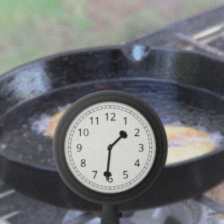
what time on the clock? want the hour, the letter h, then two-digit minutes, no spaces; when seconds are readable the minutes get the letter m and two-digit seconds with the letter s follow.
1h31
